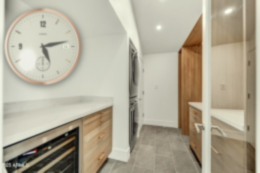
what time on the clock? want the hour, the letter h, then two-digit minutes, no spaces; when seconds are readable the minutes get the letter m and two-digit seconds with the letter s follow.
5h13
